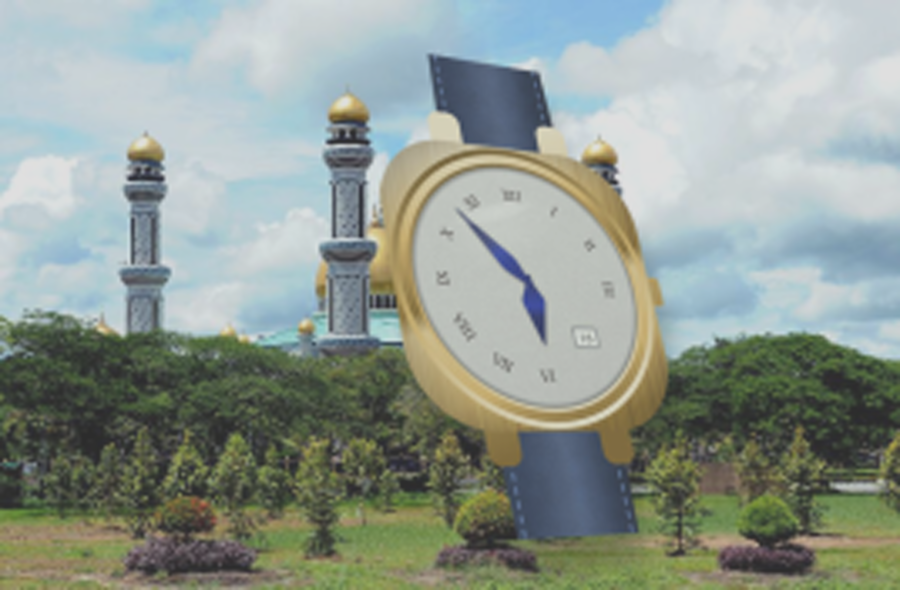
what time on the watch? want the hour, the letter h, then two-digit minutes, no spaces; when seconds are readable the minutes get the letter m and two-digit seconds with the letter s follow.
5h53
